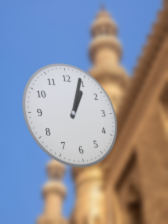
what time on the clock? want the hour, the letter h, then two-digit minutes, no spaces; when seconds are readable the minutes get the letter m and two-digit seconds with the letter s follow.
1h04
